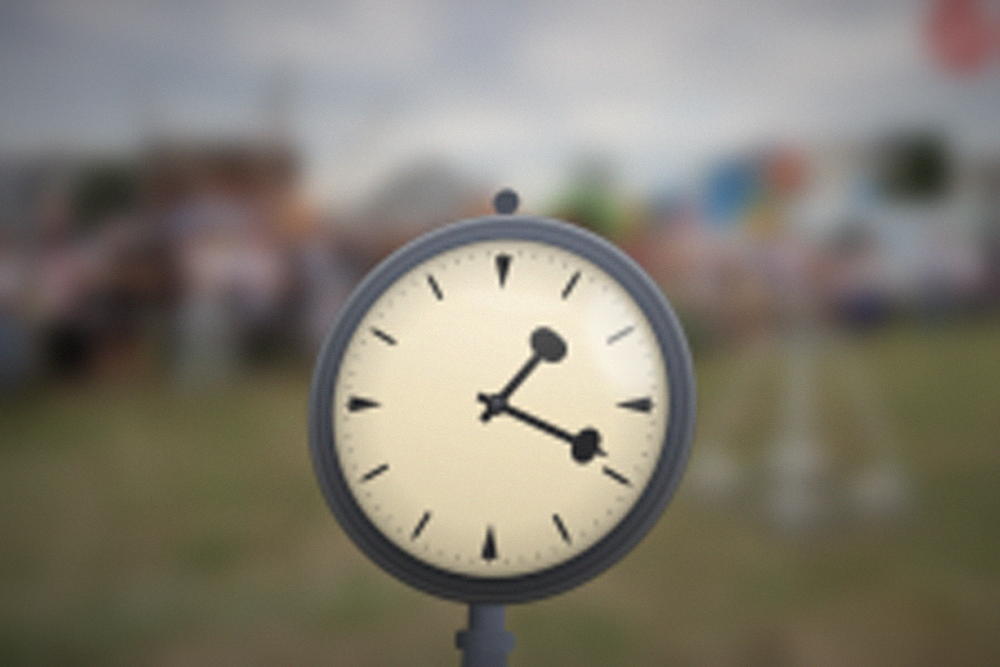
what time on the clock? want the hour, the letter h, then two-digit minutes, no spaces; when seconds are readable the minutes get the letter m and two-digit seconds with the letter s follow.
1h19
